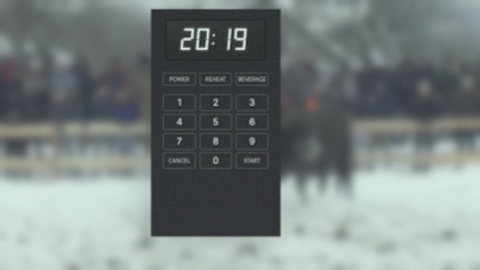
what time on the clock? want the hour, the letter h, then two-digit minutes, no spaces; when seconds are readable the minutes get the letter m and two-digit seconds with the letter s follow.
20h19
